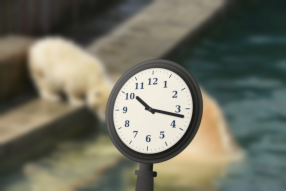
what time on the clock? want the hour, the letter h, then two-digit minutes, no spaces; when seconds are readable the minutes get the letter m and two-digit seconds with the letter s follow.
10h17
